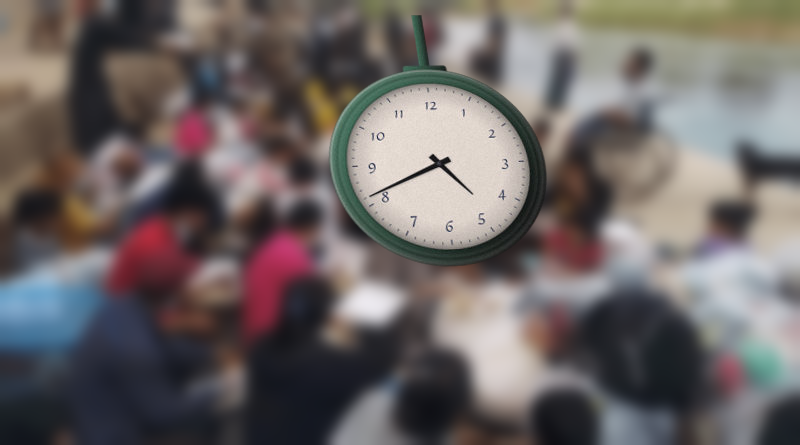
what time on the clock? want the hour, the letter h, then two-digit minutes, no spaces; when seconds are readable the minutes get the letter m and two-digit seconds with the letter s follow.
4h41
